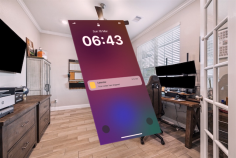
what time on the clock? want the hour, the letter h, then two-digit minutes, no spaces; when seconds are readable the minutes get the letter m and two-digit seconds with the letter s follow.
6h43
